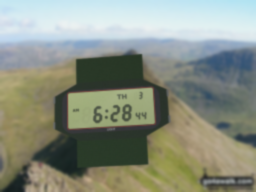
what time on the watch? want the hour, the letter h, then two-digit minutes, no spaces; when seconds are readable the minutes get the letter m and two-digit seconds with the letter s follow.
6h28
